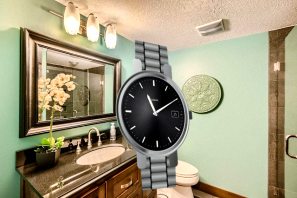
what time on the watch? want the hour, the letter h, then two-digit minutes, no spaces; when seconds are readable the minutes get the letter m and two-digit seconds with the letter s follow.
11h10
